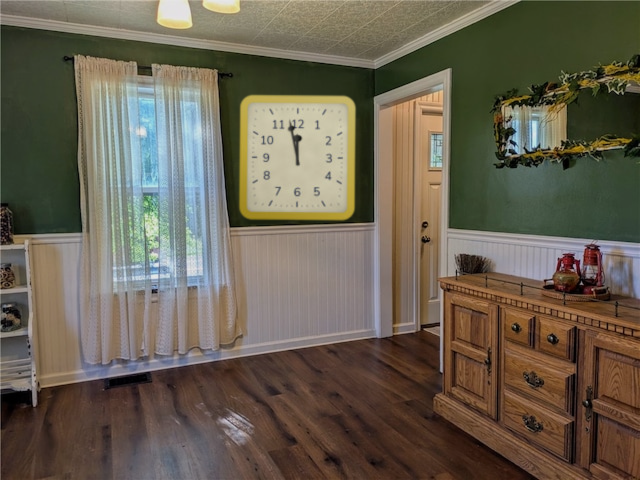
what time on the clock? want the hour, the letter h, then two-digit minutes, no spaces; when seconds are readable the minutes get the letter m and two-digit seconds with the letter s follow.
11h58
